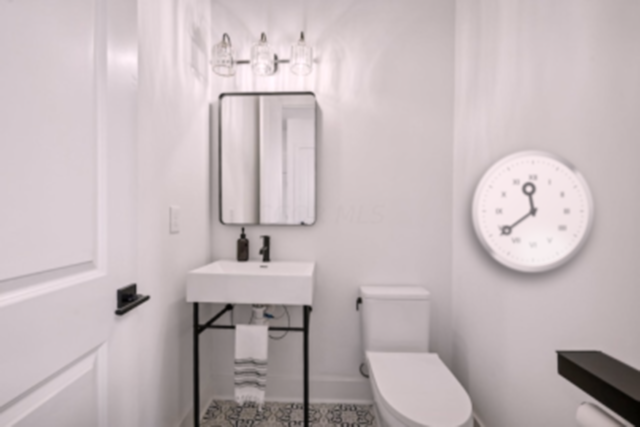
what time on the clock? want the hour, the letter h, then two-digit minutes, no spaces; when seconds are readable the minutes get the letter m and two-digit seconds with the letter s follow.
11h39
